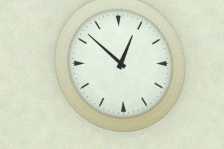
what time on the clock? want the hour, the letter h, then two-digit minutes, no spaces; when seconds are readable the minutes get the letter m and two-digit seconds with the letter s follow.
12h52
